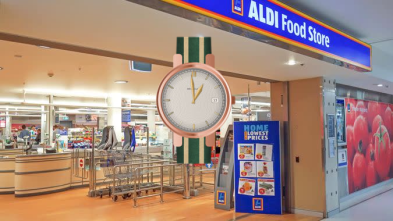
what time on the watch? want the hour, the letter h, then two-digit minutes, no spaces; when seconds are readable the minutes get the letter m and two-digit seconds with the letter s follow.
12h59
